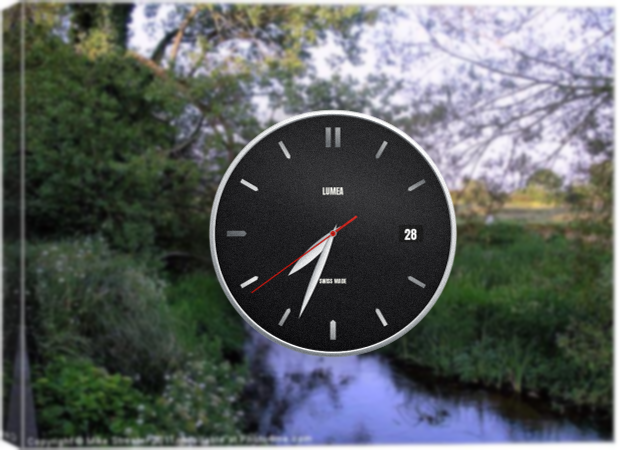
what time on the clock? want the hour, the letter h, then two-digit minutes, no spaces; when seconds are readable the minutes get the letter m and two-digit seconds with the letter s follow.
7h33m39s
